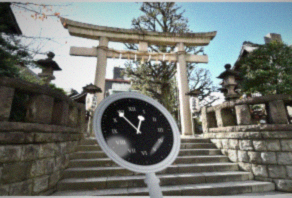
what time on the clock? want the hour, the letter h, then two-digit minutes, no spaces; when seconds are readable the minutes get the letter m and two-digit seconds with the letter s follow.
12h54
